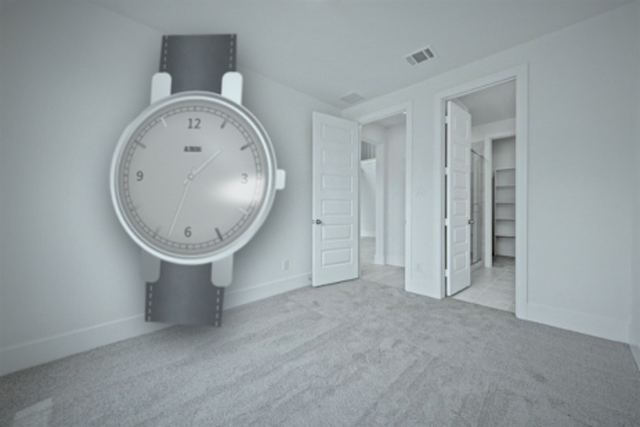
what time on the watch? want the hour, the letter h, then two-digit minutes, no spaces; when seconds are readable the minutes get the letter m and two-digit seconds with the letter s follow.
1h33
